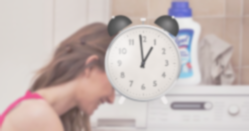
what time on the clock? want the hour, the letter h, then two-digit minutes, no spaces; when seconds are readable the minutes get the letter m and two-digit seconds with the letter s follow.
12h59
